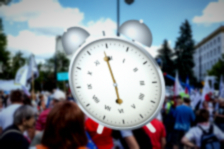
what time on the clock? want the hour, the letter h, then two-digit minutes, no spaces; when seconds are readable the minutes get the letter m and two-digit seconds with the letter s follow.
5h59
